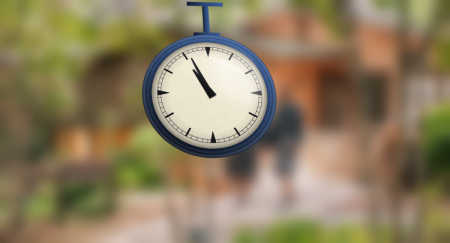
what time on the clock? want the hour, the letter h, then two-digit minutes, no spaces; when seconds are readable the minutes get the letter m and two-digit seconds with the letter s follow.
10h56
